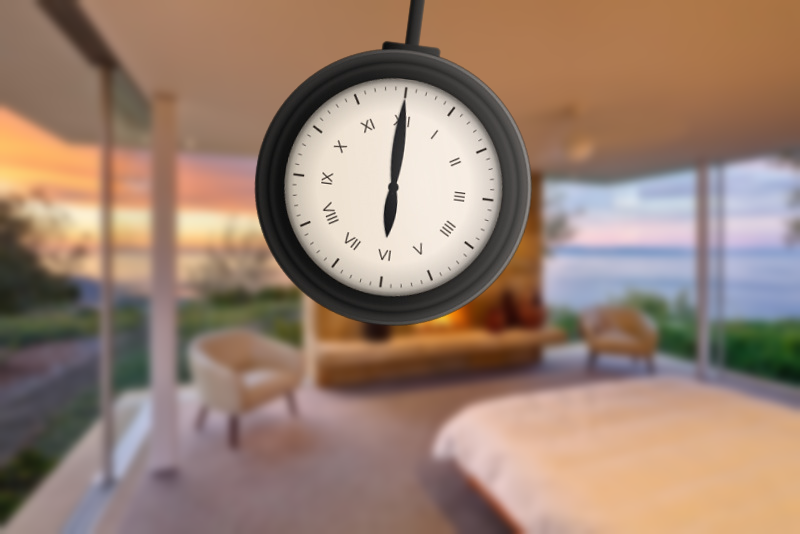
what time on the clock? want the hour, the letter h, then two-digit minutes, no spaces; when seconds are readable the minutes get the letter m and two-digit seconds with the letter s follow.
6h00
